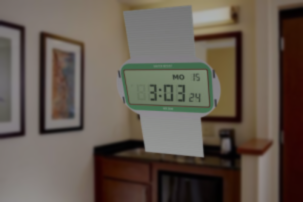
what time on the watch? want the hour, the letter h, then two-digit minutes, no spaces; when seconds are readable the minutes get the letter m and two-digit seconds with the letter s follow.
3h03
